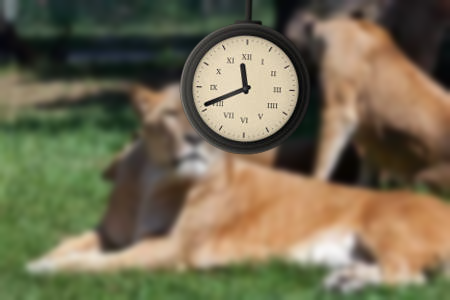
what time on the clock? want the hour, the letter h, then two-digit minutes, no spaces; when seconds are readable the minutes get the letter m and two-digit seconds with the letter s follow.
11h41
